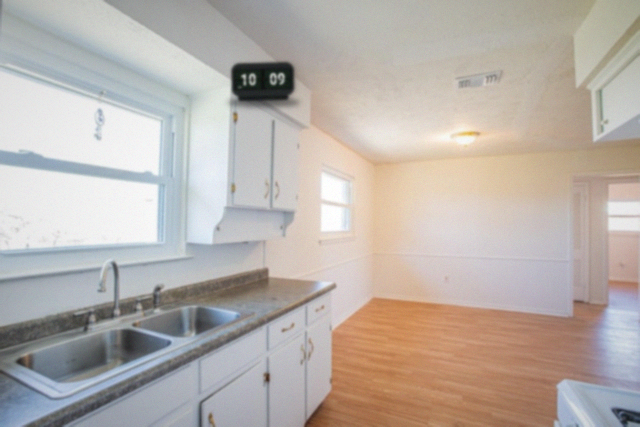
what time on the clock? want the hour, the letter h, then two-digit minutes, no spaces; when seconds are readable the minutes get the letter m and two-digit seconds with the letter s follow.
10h09
